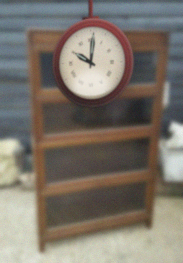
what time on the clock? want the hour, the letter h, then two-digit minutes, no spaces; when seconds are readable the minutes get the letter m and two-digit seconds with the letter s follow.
10h01
